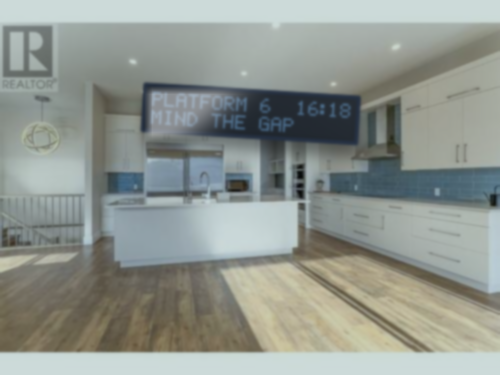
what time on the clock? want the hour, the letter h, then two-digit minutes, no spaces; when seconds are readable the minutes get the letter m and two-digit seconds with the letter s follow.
16h18
